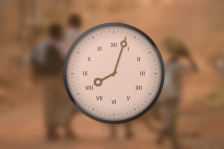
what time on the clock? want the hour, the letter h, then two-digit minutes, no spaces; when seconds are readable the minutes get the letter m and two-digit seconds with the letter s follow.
8h03
